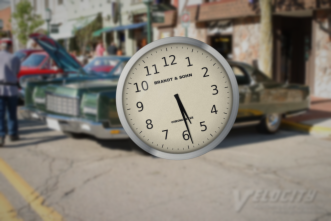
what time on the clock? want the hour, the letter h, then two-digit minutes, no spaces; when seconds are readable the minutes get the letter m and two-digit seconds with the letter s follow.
5h29
